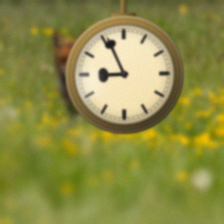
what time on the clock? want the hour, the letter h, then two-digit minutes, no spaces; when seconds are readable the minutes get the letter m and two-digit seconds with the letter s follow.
8h56
